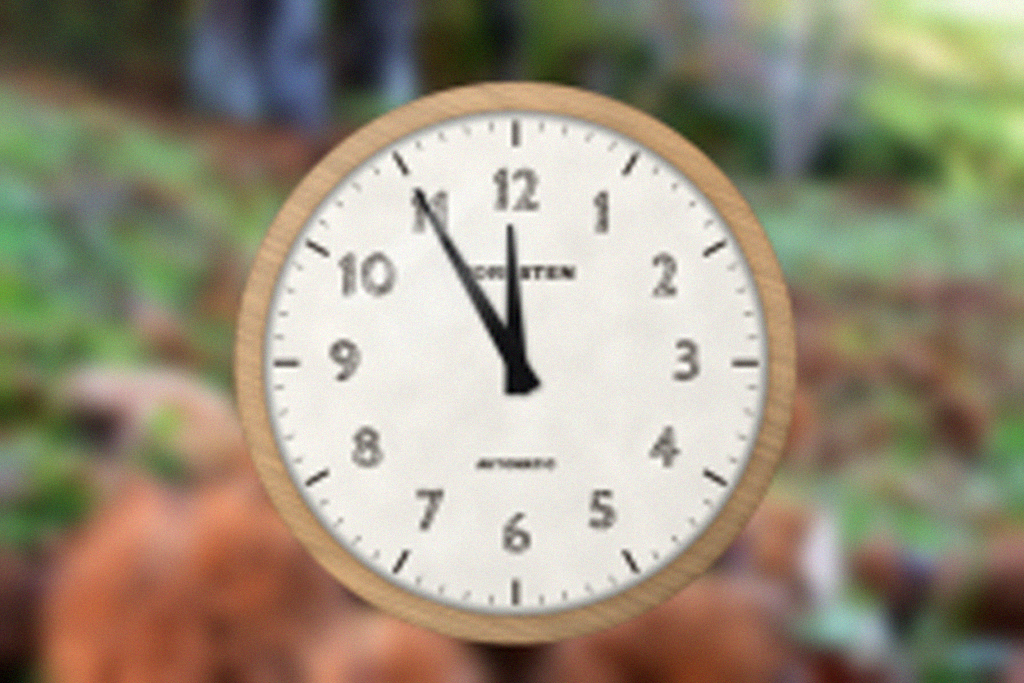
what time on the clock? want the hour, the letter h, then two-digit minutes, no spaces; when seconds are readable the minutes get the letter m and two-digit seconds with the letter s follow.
11h55
